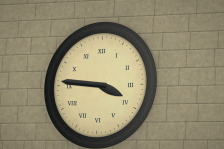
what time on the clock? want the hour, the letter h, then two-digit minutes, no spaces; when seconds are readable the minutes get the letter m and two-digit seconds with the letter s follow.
3h46
